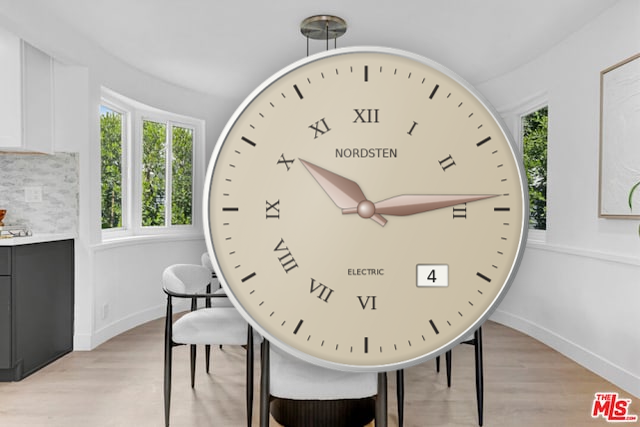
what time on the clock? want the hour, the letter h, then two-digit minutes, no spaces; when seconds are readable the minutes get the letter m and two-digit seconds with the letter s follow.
10h14
